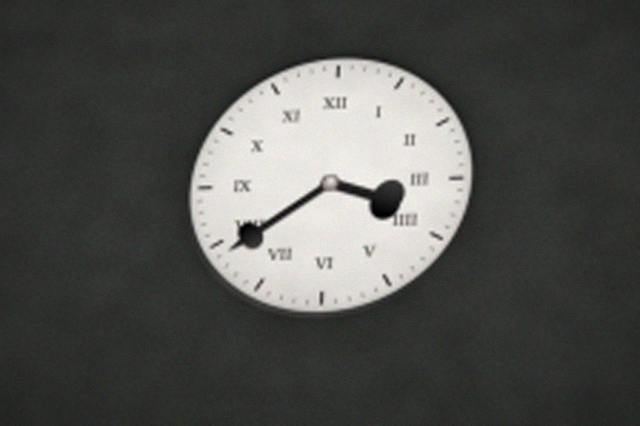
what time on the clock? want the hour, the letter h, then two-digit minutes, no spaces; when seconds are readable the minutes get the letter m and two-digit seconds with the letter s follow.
3h39
